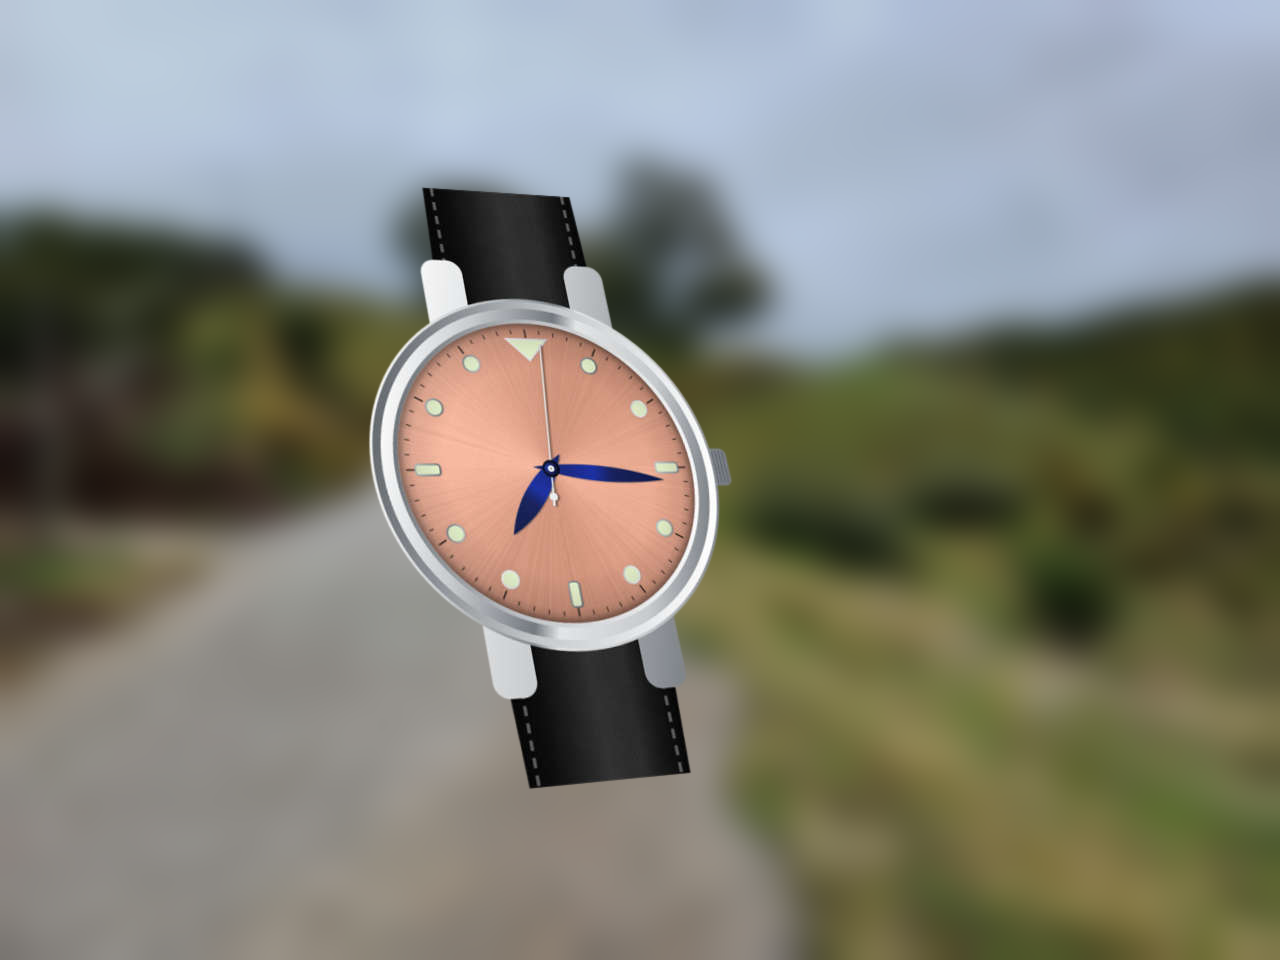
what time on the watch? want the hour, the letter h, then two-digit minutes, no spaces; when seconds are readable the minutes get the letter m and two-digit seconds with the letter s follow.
7h16m01s
